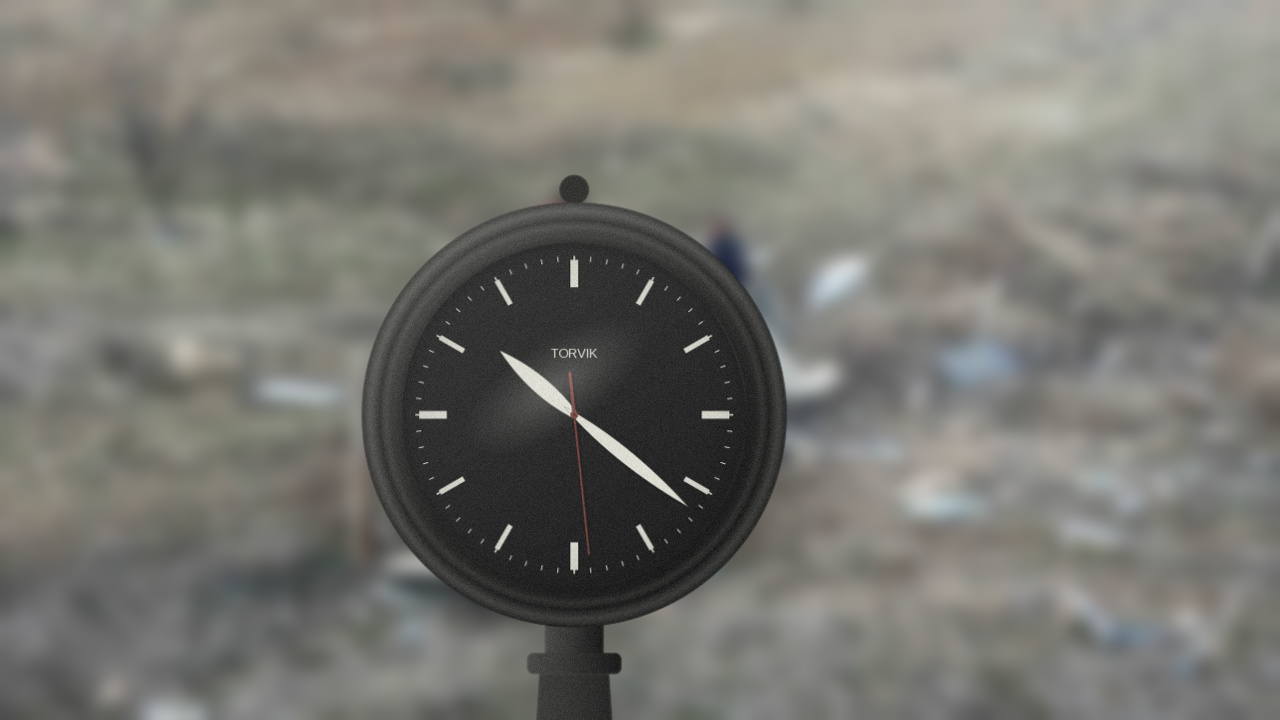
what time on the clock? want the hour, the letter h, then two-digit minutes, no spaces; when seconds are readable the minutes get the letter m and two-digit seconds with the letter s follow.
10h21m29s
